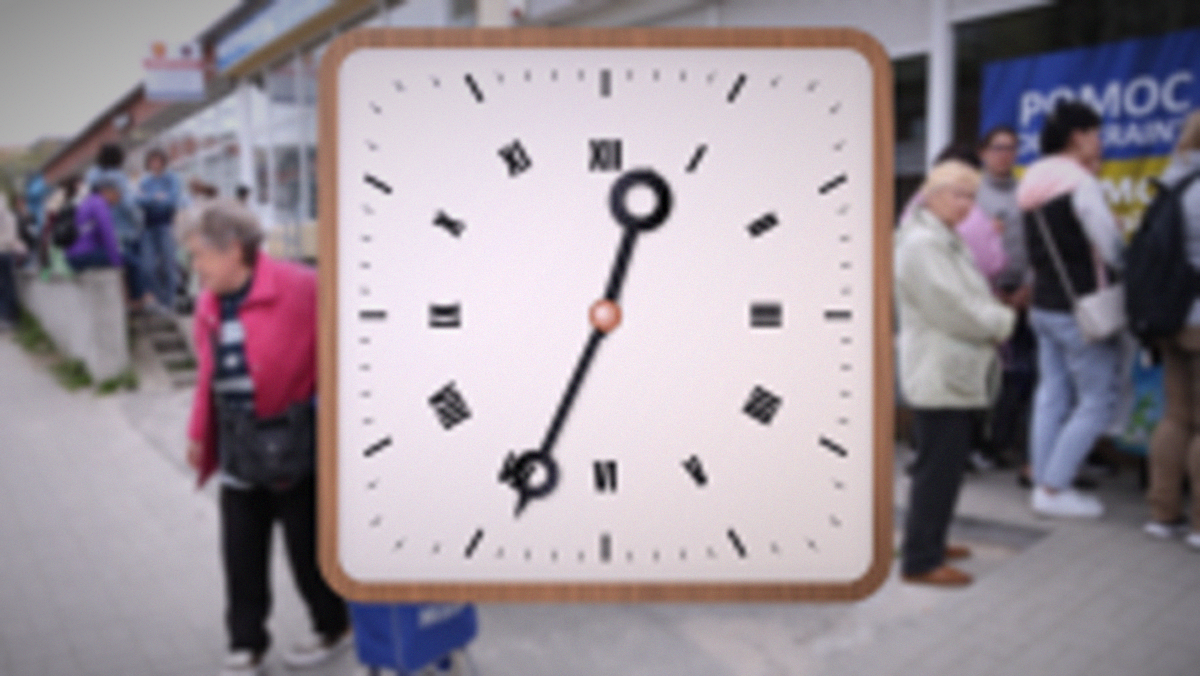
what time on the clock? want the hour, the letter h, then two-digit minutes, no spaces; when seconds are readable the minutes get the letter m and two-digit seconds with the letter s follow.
12h34
